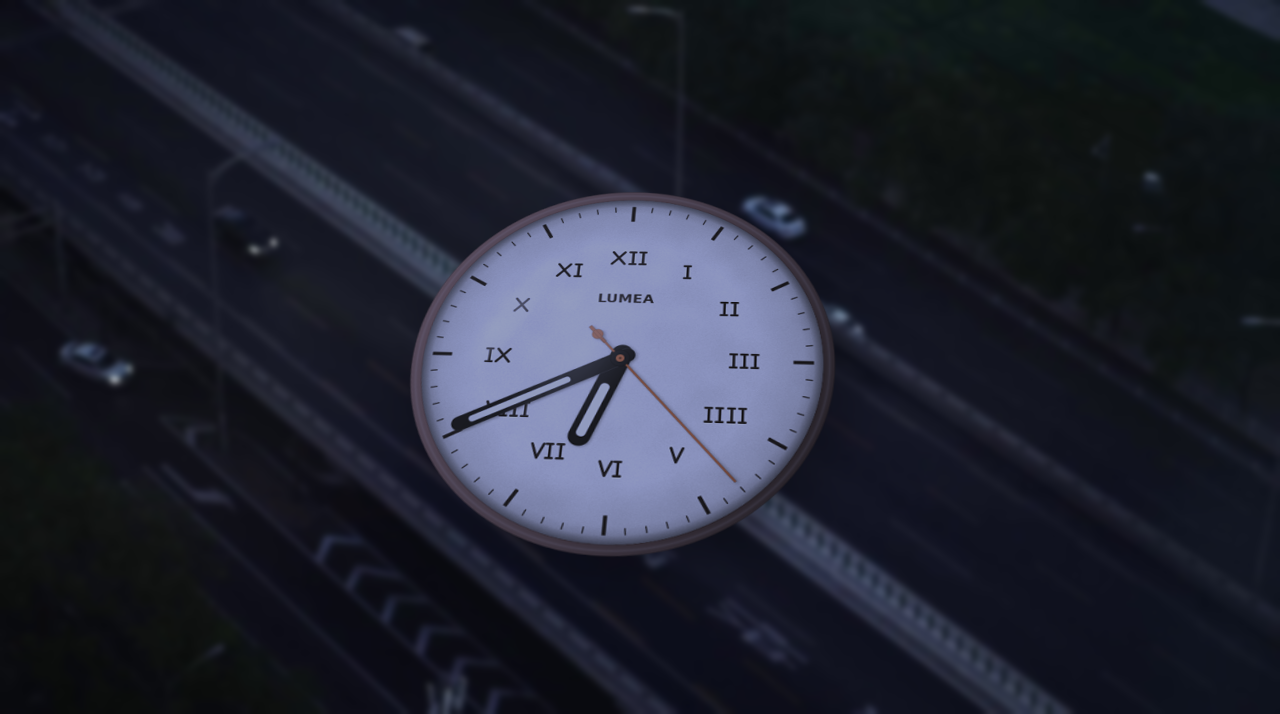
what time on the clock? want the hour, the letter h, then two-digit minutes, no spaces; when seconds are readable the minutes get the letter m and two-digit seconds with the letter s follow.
6h40m23s
